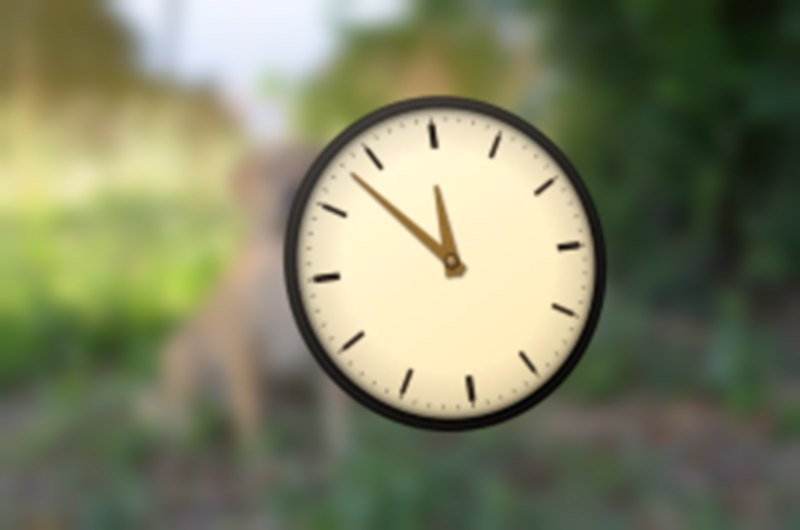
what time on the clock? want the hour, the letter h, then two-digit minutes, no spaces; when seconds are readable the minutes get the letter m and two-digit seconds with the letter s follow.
11h53
